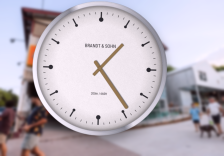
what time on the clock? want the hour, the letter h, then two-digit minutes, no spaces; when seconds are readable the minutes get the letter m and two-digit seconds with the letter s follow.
1h24
